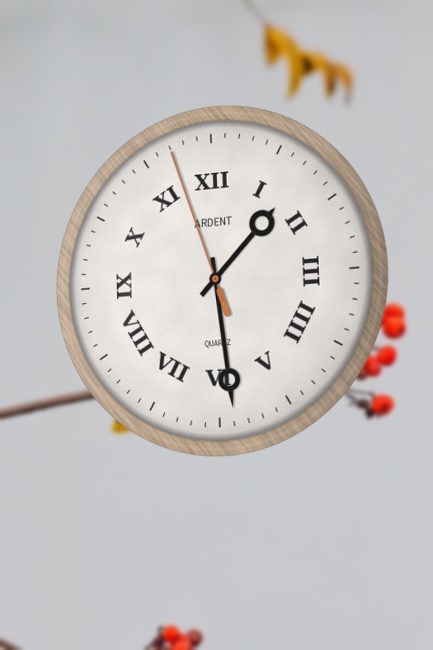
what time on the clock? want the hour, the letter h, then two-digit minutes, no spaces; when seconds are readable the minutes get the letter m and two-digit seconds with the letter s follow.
1h28m57s
